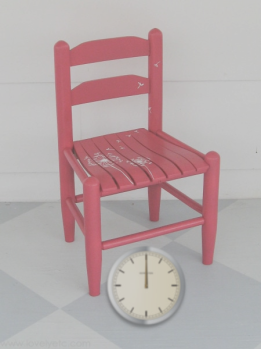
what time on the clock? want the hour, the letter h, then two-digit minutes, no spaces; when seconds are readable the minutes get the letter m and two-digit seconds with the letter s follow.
12h00
